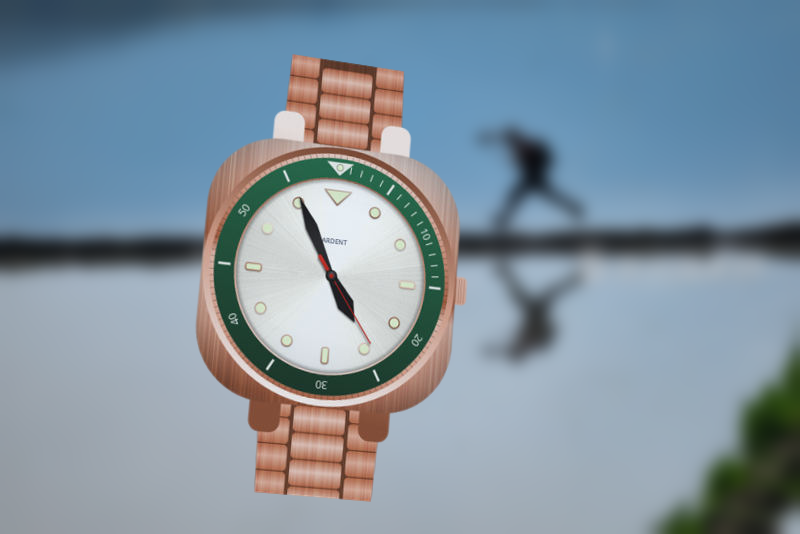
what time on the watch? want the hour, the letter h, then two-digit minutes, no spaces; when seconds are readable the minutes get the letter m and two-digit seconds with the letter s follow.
4h55m24s
